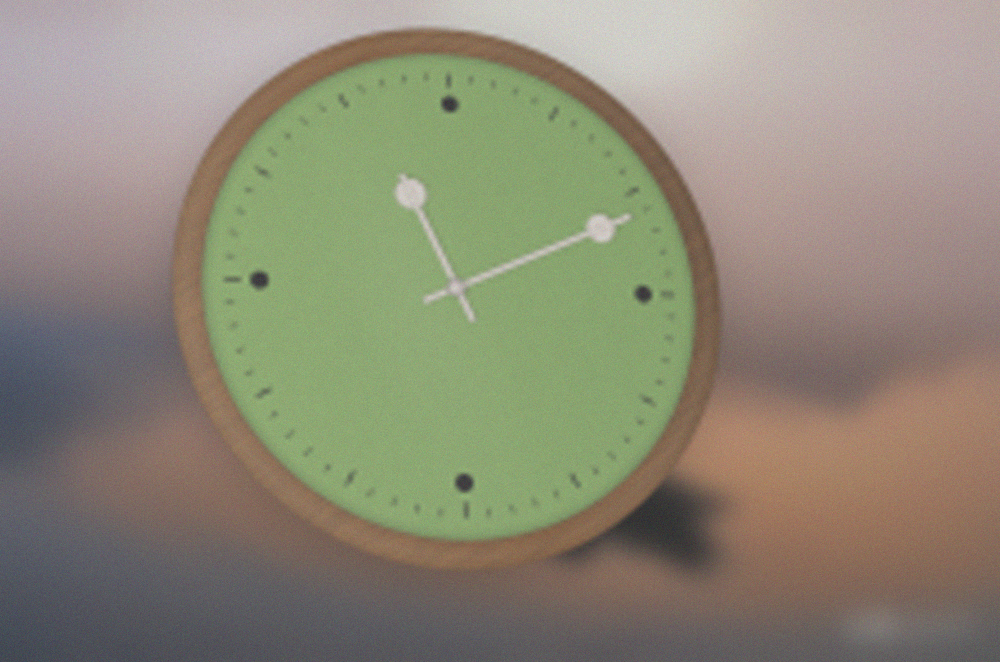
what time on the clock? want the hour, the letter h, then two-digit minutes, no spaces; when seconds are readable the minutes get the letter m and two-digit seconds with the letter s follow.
11h11
